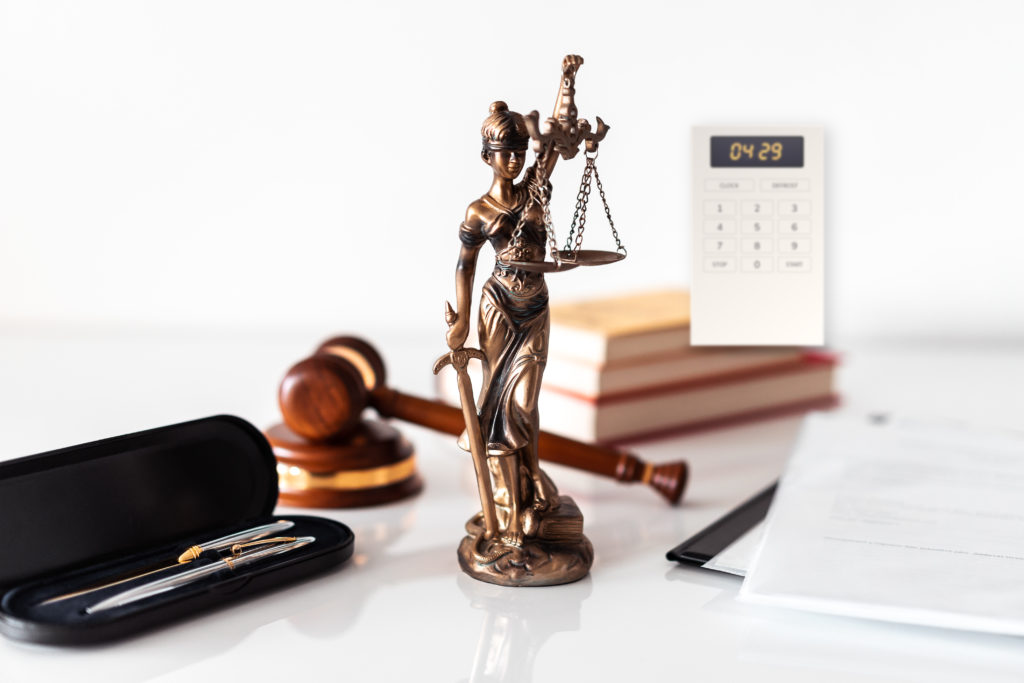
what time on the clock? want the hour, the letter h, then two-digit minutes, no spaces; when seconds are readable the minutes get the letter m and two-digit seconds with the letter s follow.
4h29
